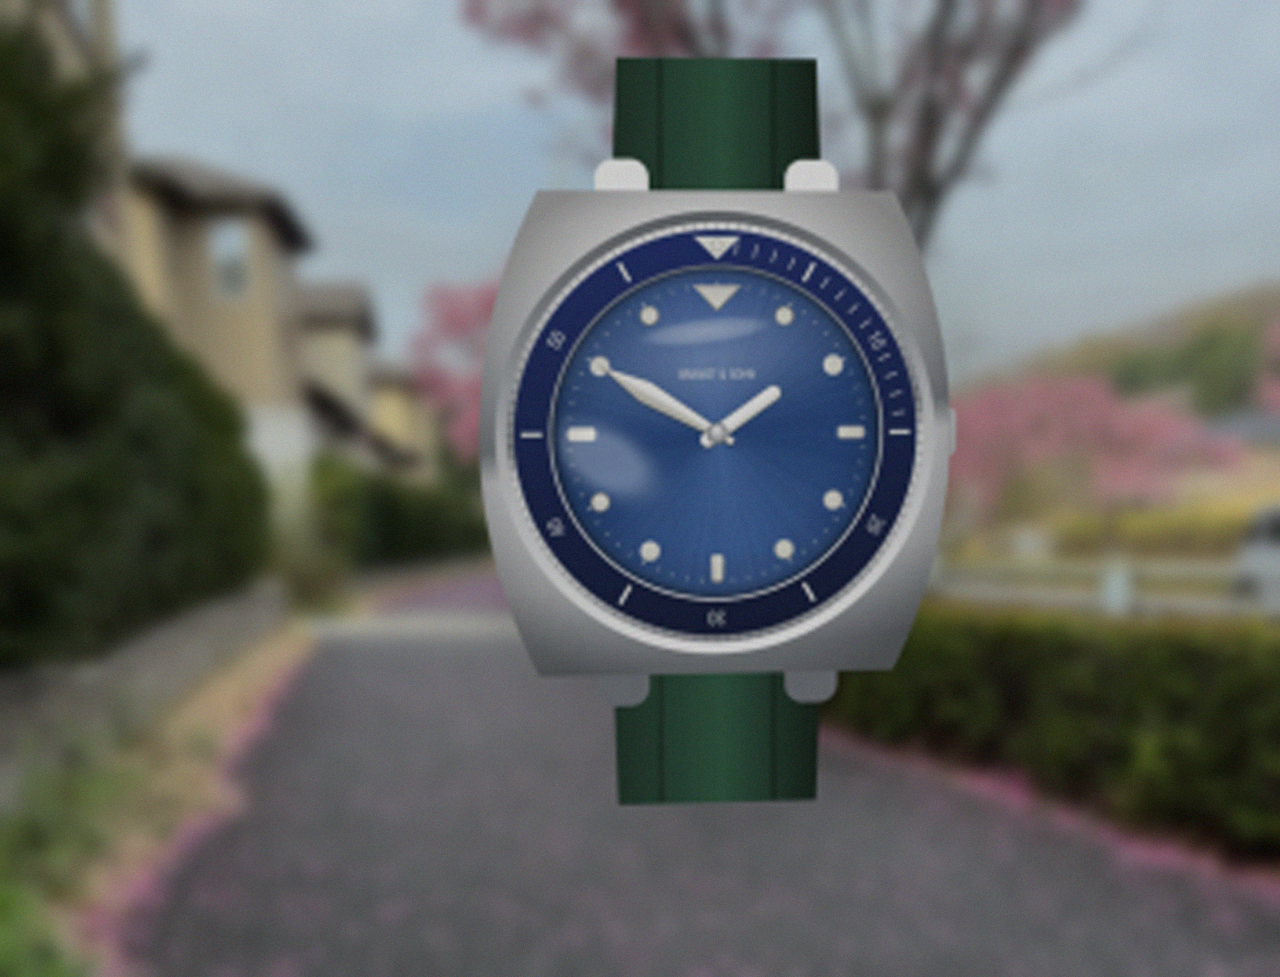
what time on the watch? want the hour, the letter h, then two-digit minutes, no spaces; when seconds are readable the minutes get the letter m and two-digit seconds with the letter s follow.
1h50
